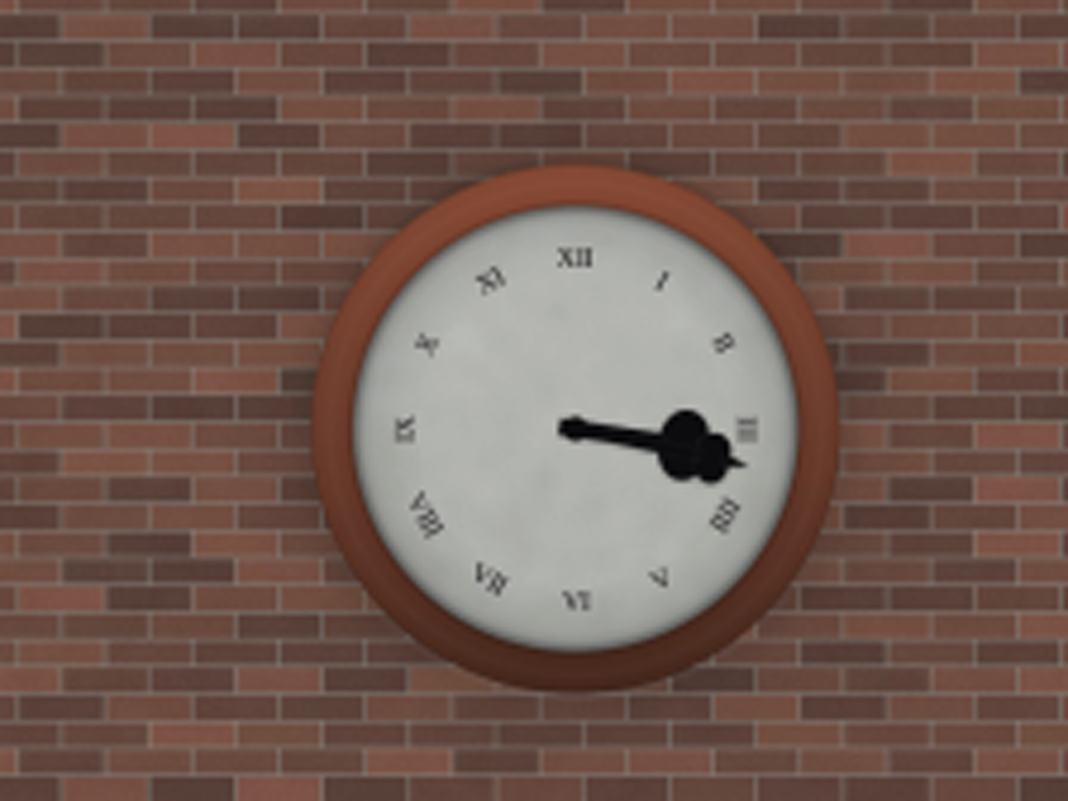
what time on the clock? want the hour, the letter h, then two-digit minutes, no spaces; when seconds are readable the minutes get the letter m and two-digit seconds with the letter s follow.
3h17
